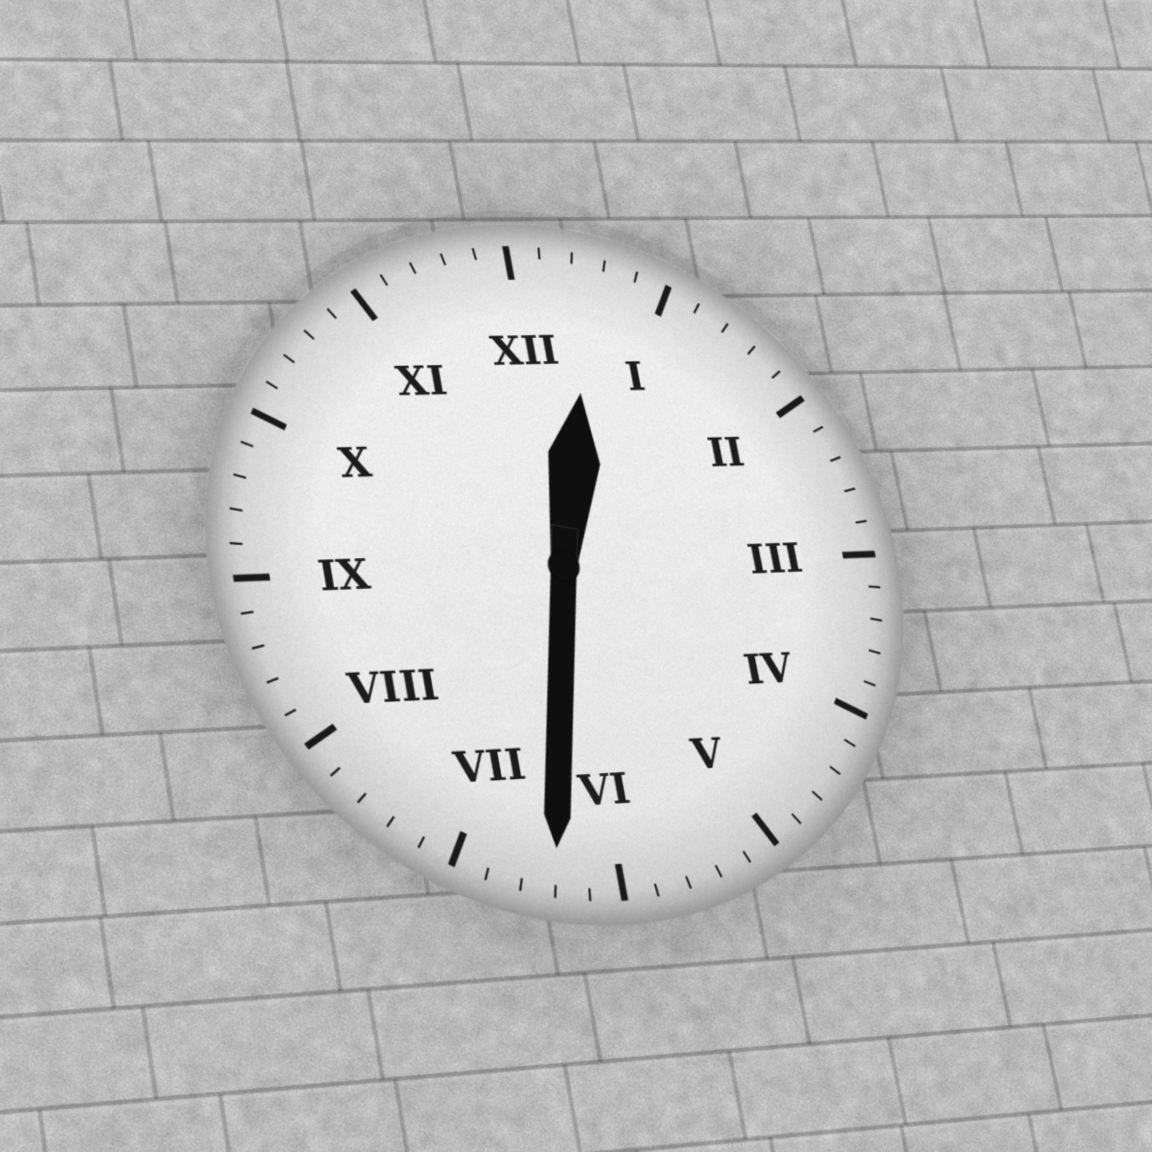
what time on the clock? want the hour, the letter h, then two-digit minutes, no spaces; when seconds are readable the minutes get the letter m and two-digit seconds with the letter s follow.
12h32
